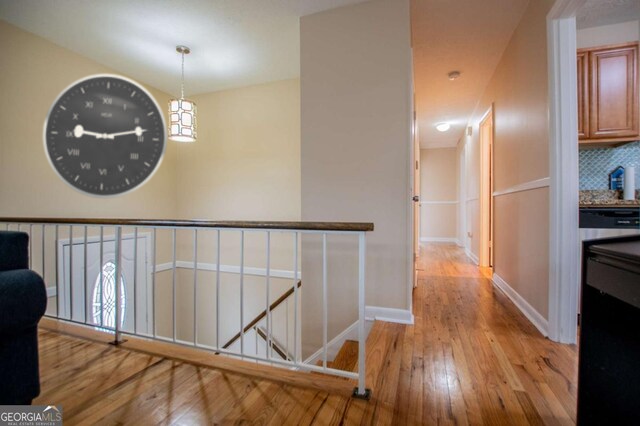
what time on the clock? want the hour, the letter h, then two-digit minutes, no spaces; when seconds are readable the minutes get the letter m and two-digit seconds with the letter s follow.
9h13
